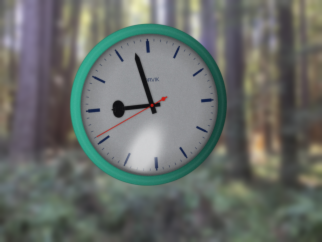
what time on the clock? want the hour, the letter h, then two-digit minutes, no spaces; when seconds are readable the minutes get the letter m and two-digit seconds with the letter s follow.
8h57m41s
